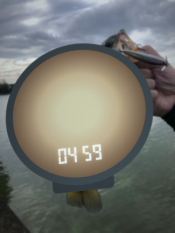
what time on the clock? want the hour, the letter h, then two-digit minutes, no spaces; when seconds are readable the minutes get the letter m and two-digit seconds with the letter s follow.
4h59
